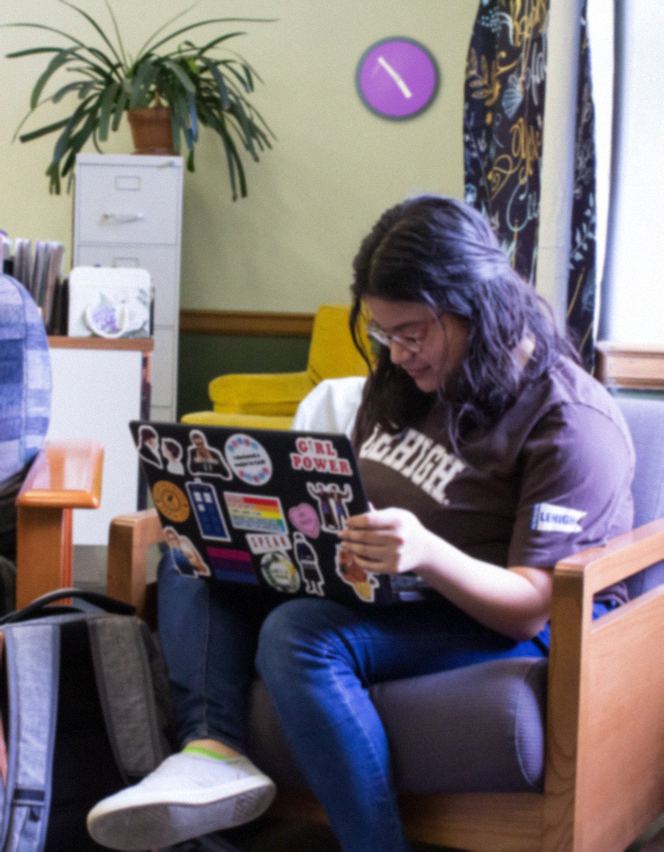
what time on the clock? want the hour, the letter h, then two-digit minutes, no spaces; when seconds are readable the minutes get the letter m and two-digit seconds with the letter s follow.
4h53
